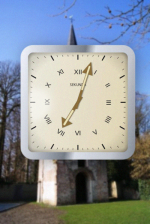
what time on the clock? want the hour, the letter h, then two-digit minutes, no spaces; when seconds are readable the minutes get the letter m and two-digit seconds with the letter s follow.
7h03
